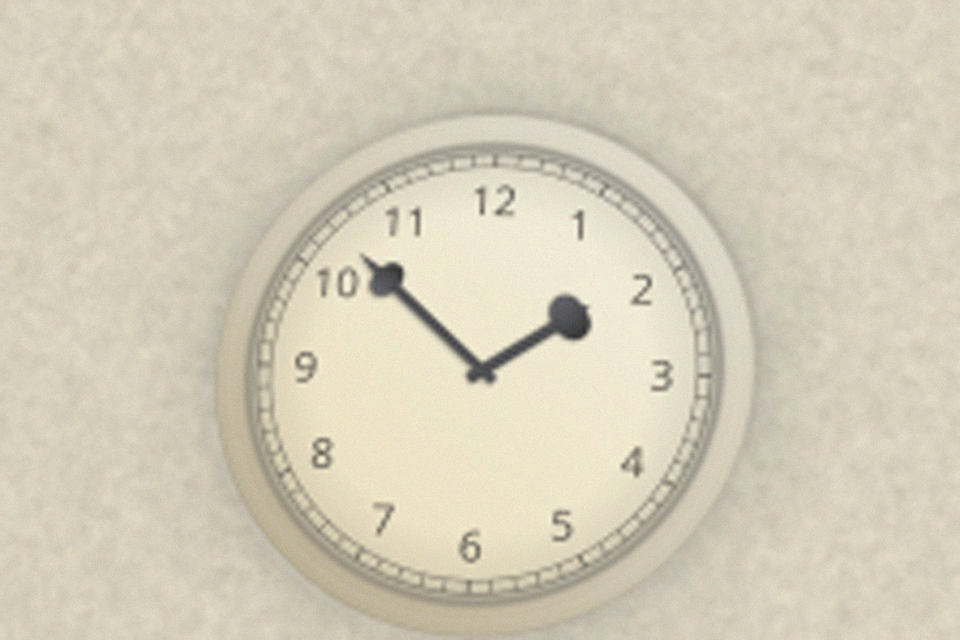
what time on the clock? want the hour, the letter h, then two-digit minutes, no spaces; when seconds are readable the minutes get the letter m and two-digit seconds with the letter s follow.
1h52
